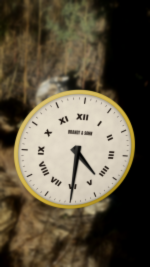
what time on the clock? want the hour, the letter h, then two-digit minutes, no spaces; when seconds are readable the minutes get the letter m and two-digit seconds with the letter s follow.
4h30
